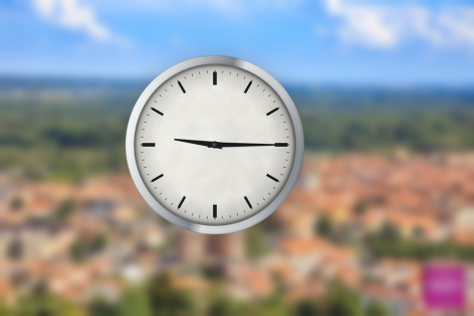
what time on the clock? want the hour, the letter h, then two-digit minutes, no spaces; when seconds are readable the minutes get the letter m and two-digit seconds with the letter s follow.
9h15
